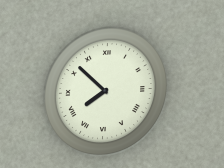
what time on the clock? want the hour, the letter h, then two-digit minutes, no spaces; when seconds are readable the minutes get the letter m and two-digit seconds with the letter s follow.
7h52
